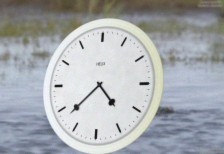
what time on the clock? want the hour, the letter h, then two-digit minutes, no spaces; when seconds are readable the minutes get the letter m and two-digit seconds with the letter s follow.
4h38
